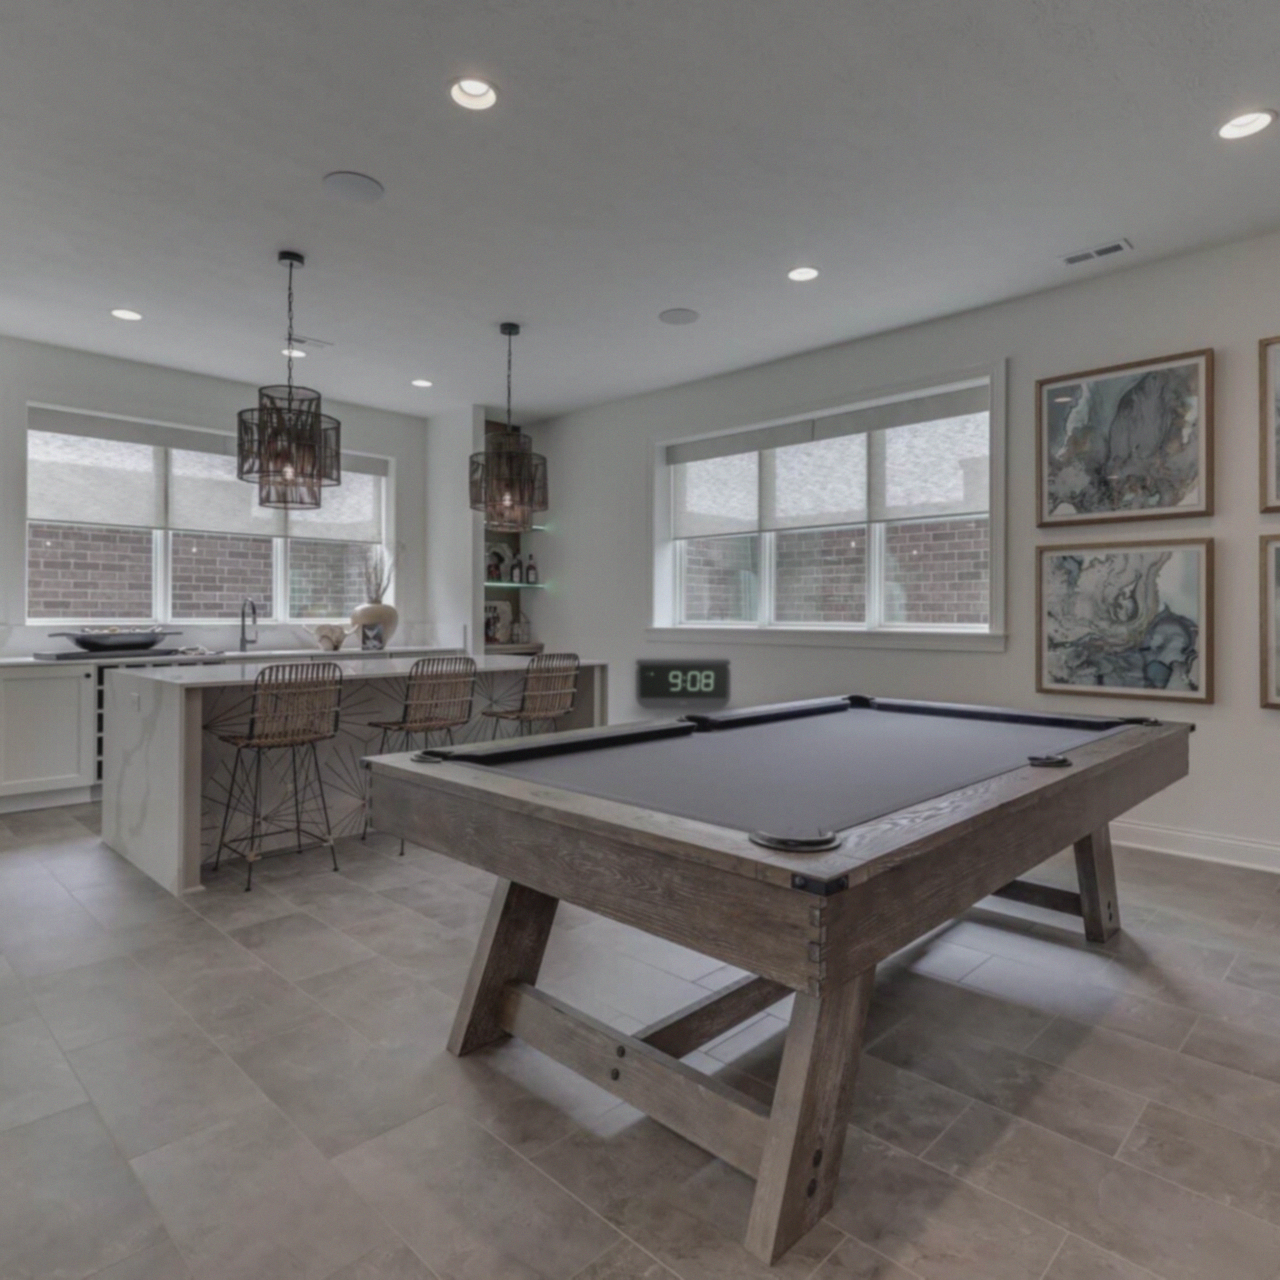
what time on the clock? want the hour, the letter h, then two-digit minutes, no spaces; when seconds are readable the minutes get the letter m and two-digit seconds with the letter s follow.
9h08
